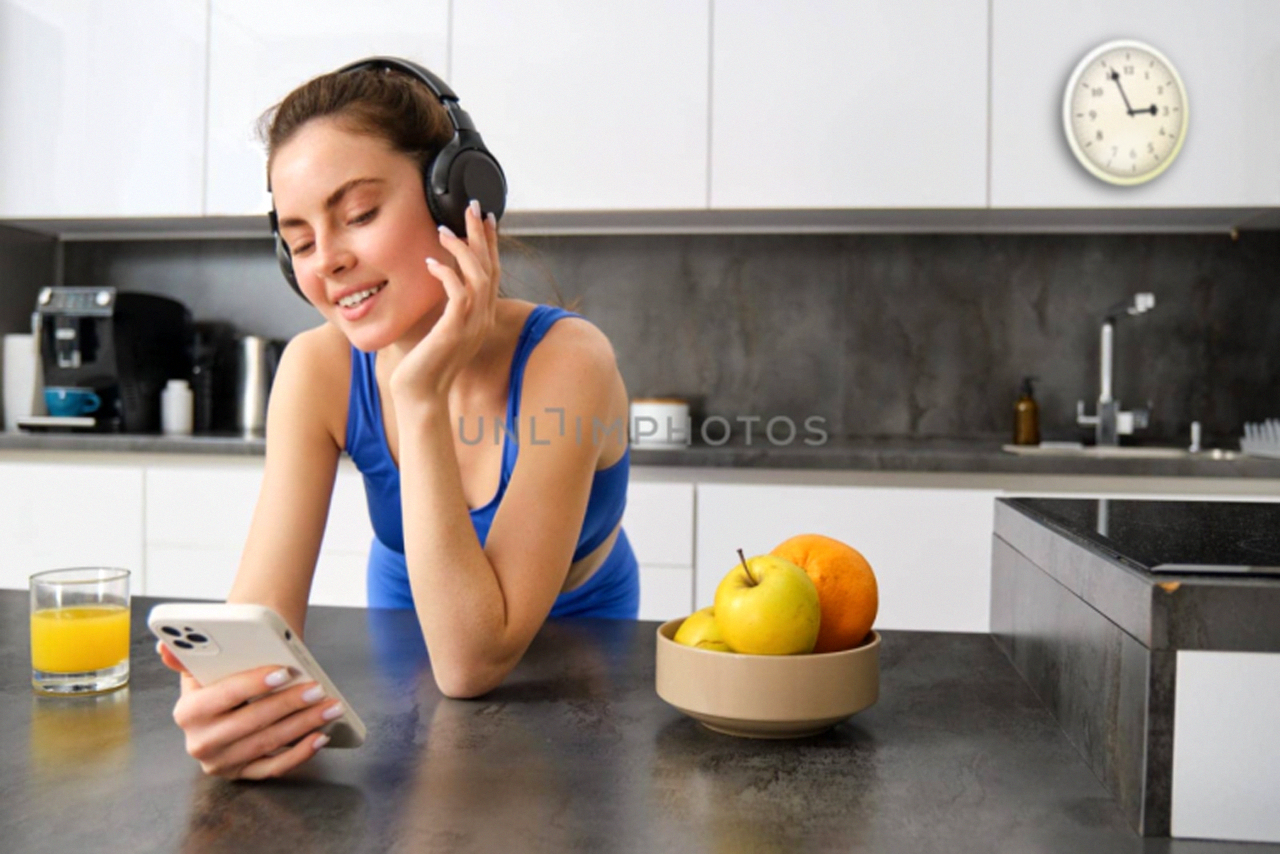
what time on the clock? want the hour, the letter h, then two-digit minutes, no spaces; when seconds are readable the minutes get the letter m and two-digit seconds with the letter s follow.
2h56
